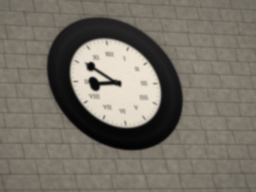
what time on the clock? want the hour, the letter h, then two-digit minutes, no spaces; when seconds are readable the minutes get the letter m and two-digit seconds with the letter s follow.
8h51
